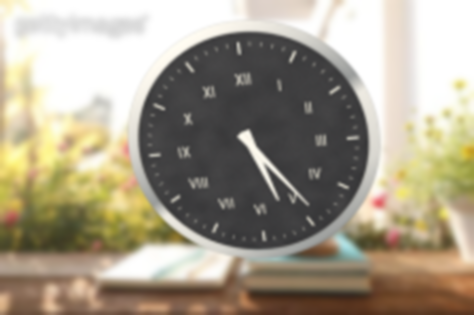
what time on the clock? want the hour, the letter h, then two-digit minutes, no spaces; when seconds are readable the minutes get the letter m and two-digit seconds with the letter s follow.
5h24
